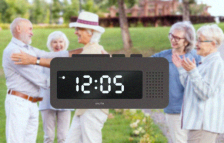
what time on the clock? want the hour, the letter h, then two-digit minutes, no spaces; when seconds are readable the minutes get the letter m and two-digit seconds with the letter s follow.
12h05
